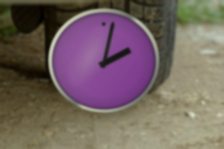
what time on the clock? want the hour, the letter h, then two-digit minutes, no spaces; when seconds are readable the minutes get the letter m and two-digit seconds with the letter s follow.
2h02
